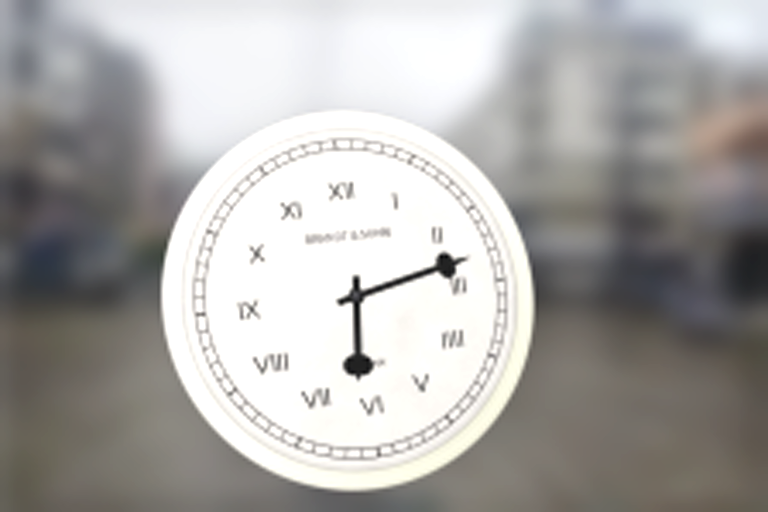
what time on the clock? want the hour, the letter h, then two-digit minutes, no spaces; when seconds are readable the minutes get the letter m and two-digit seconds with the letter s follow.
6h13
